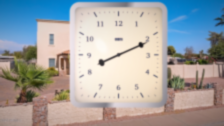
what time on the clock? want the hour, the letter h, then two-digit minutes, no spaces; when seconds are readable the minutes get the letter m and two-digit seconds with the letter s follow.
8h11
